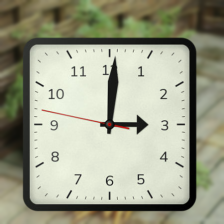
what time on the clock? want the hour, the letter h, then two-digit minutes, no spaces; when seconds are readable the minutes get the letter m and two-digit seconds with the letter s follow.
3h00m47s
